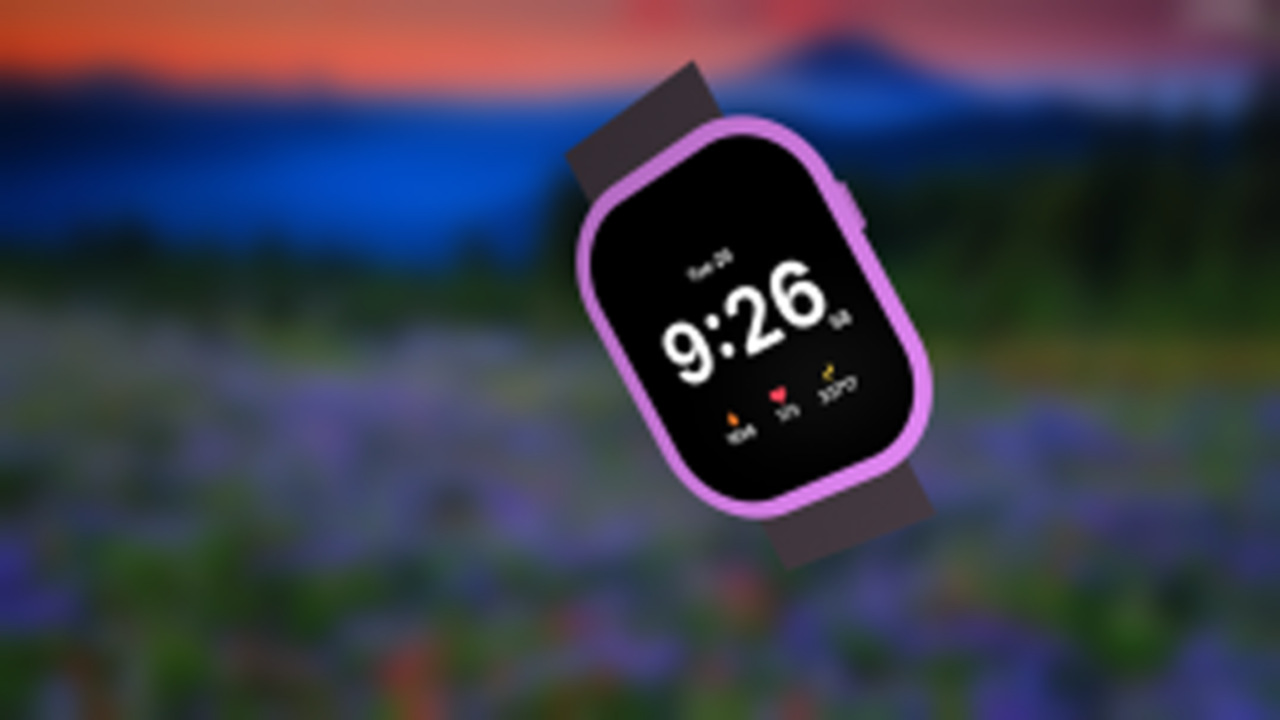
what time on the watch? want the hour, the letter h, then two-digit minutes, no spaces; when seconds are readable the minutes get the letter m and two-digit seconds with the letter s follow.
9h26
